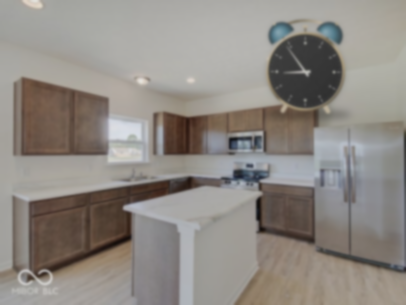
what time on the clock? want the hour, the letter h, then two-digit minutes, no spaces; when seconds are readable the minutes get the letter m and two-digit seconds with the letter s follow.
8h54
